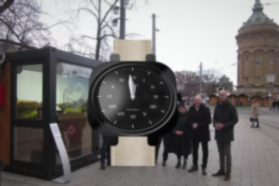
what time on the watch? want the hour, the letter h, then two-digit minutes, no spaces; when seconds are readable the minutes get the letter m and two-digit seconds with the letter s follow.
11h59
